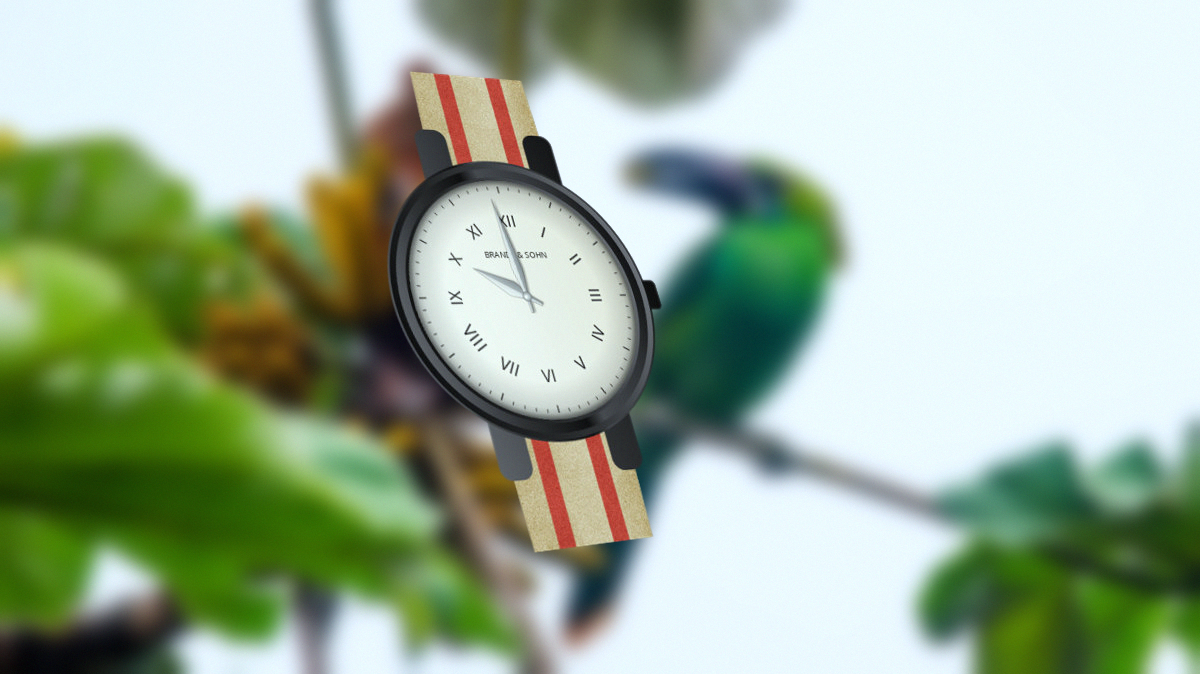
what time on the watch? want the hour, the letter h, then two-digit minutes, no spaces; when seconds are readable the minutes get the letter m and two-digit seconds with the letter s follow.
9h59
